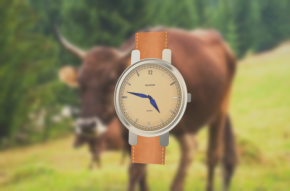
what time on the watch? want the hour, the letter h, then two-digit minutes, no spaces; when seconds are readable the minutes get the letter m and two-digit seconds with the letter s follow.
4h47
